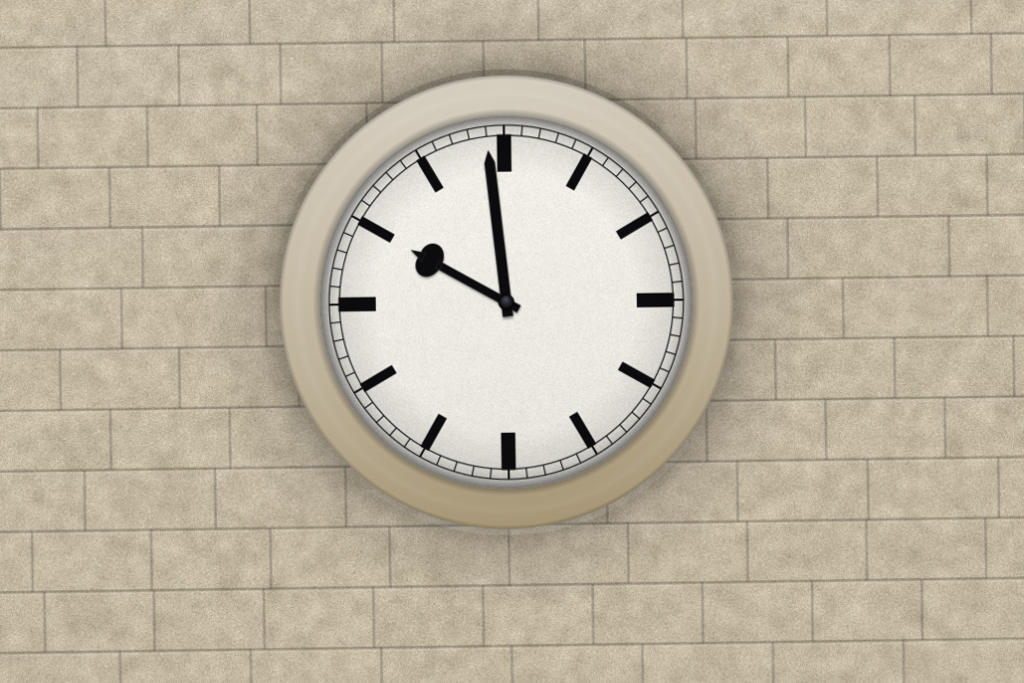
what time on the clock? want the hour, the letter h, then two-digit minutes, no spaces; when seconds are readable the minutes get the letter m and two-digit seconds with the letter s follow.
9h59
